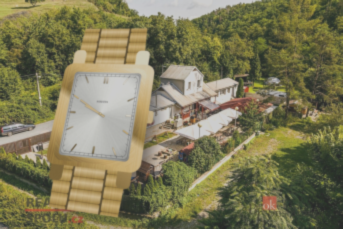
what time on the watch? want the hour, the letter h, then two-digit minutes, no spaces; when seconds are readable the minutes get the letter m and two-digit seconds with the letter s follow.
9h50
